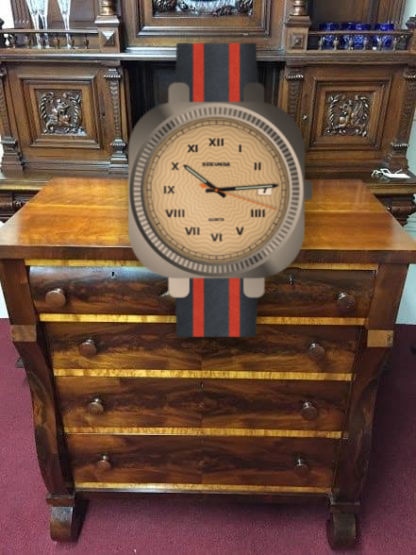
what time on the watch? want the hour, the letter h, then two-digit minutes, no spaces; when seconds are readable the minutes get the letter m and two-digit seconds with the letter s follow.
10h14m18s
